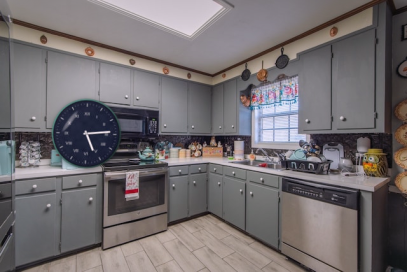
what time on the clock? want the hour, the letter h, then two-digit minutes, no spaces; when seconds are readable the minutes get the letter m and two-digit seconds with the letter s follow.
5h14
